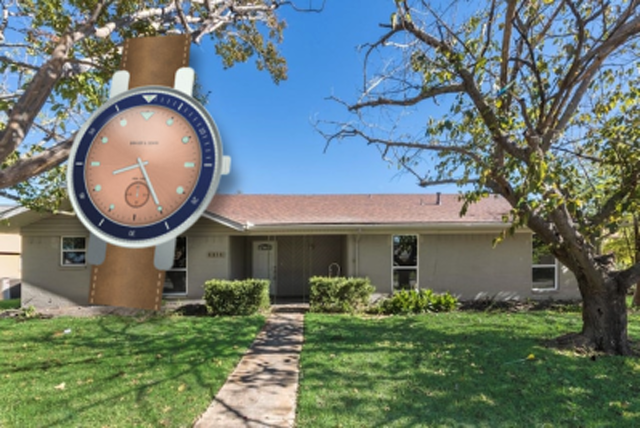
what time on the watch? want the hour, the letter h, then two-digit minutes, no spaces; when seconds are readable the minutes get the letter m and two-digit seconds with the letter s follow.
8h25
